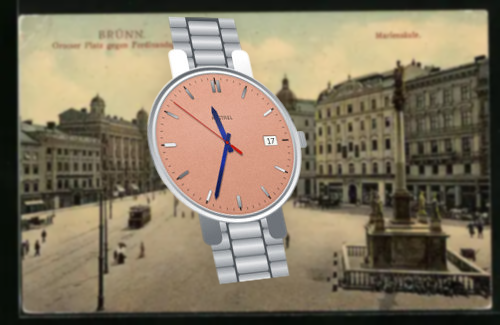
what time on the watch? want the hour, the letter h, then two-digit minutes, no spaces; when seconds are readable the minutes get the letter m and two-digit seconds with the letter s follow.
11h33m52s
